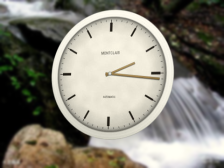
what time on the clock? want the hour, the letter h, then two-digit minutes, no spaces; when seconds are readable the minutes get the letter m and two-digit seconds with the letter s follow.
2h16
